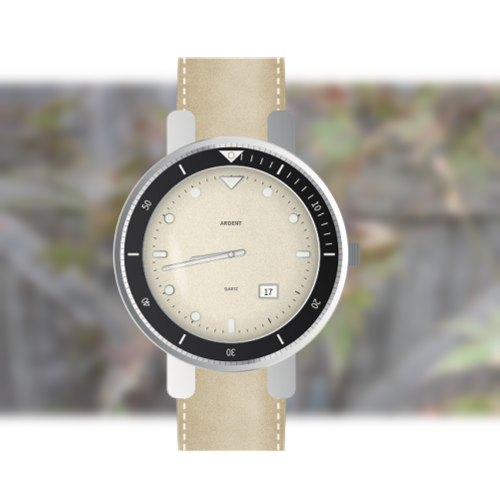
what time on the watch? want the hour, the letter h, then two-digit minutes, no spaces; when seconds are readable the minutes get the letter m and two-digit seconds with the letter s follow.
8h43
